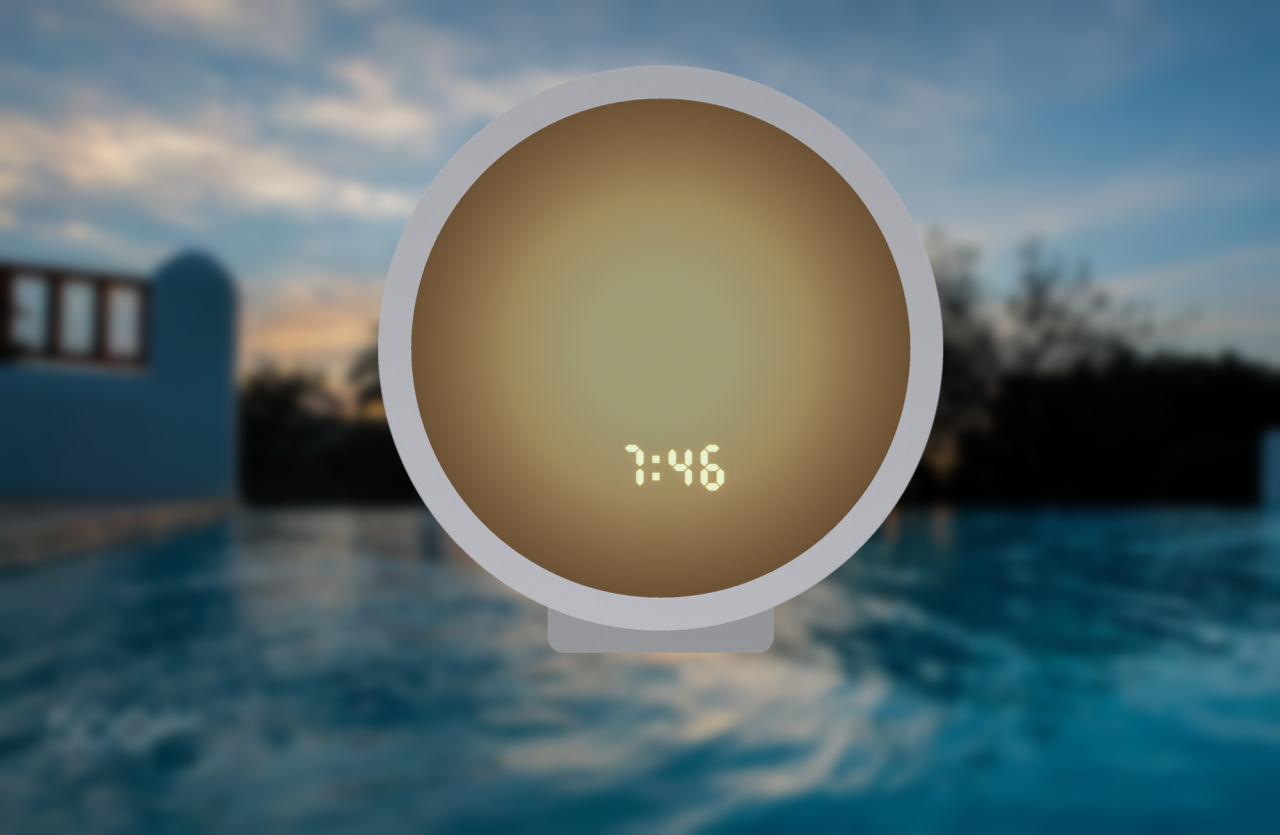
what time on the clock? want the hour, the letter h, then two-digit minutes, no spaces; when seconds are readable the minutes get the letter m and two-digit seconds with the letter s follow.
7h46
